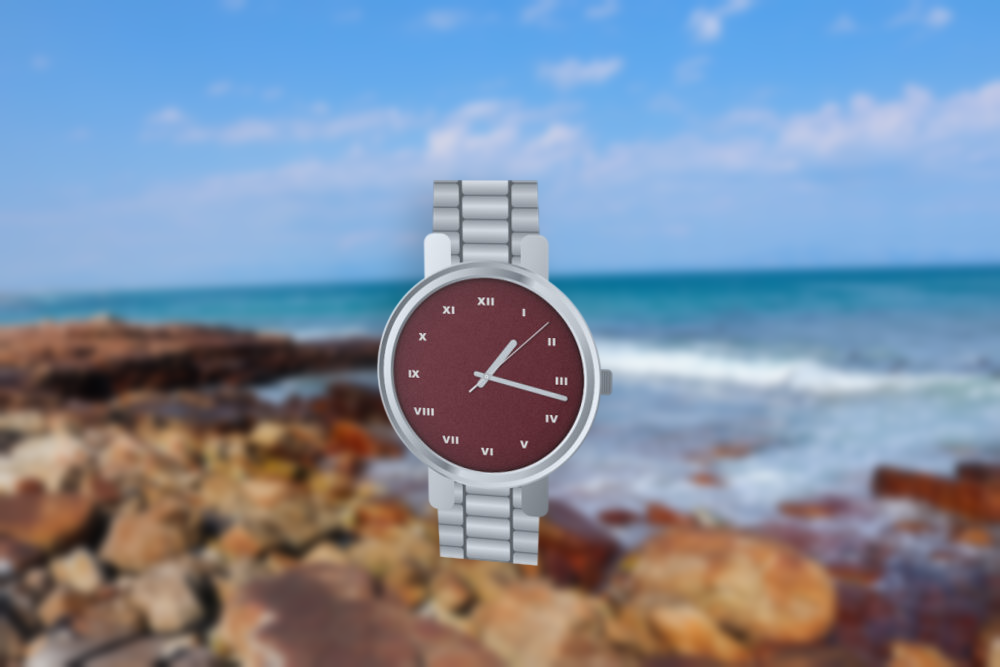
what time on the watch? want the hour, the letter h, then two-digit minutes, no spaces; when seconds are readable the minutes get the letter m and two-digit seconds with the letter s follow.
1h17m08s
